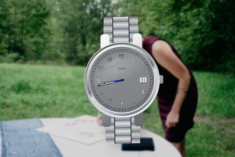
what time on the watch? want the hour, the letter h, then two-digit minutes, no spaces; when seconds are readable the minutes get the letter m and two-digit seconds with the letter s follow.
8h43
